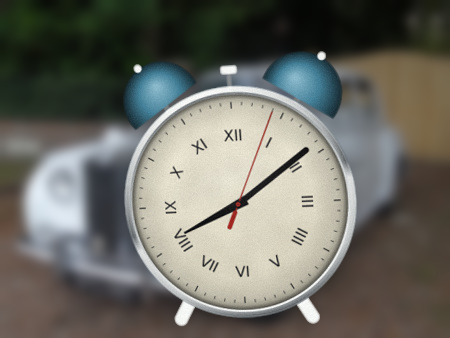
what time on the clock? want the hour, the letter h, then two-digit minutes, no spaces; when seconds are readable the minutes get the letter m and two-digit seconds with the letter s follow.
8h09m04s
